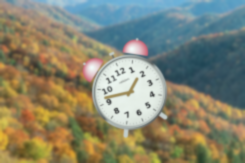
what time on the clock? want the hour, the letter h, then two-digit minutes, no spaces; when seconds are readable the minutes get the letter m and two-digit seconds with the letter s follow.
1h47
